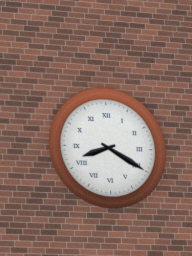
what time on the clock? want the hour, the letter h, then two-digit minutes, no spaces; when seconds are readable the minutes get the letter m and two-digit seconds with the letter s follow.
8h20
